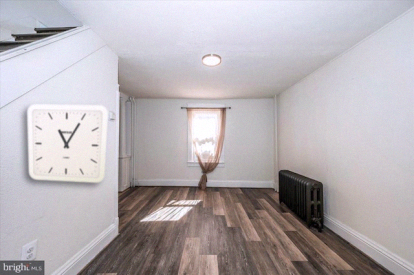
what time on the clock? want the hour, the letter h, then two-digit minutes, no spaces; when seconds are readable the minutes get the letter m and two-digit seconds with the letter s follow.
11h05
